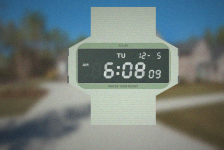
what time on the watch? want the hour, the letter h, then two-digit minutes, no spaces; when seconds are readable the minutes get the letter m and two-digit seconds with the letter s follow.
6h08m09s
